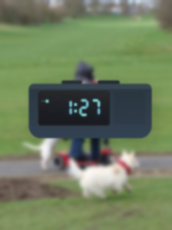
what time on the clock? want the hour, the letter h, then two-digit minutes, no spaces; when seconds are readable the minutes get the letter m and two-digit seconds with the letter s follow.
1h27
